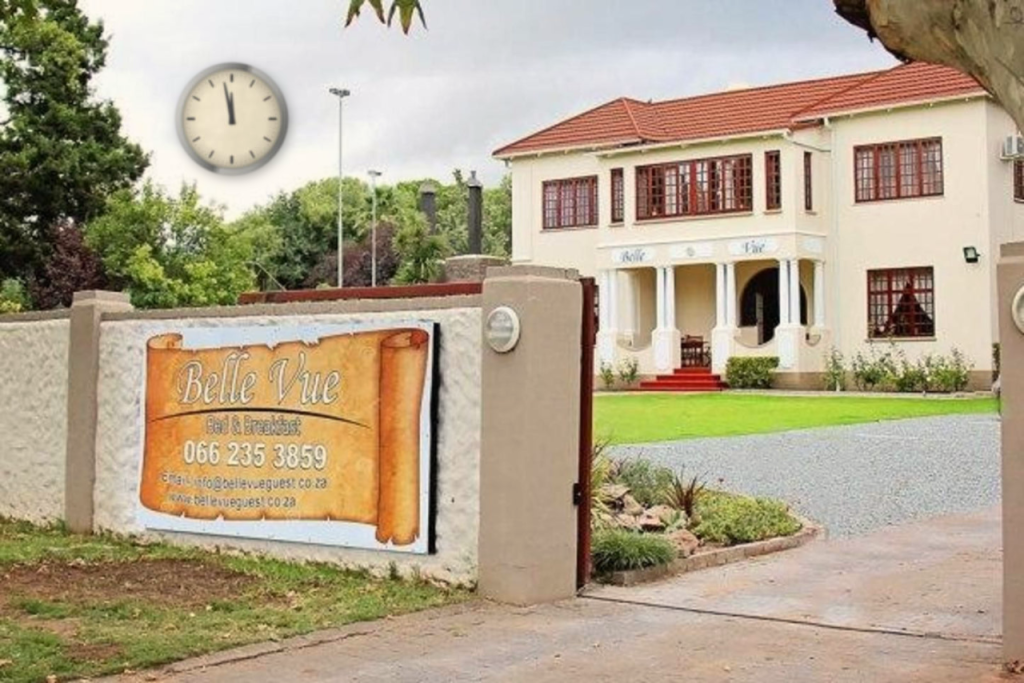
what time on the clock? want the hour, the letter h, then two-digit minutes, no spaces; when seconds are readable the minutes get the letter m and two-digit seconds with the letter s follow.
11h58
